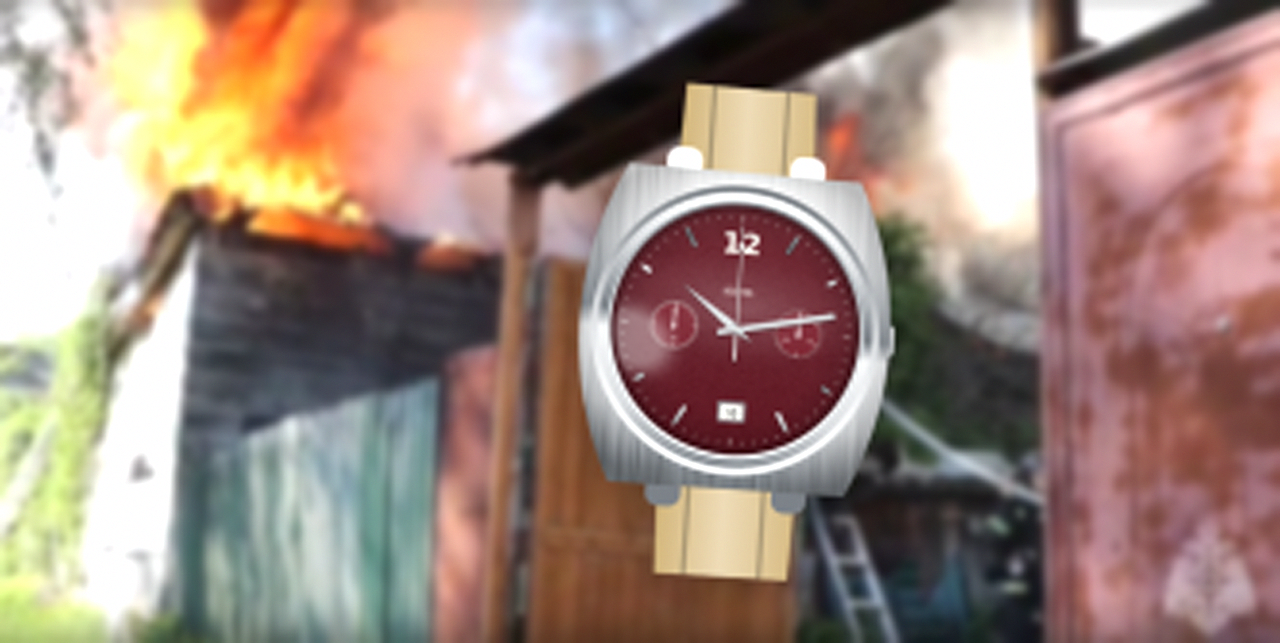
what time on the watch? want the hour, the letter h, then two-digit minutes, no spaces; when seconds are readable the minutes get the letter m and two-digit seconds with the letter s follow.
10h13
